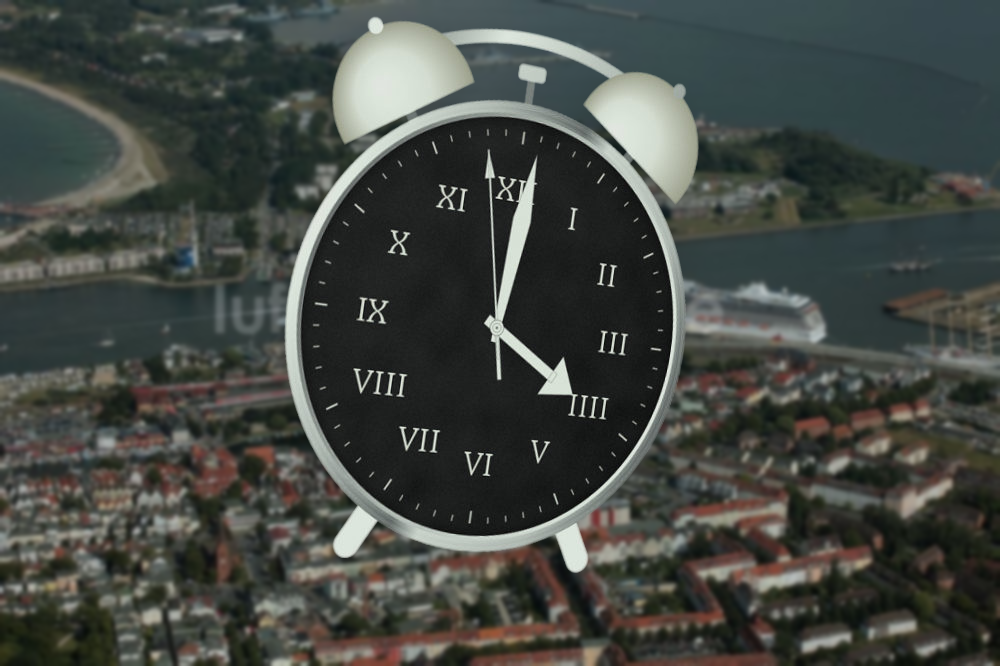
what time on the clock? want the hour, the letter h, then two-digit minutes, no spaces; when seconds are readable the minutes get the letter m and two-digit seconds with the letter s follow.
4h00m58s
